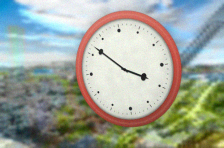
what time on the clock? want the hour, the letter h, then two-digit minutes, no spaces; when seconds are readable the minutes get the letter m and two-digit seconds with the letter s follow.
3h52
